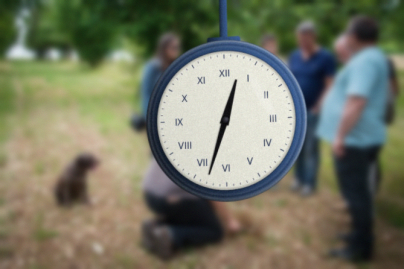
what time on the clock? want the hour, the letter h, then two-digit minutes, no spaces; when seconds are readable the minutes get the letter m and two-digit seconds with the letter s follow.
12h33
